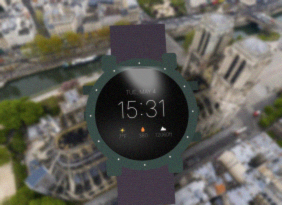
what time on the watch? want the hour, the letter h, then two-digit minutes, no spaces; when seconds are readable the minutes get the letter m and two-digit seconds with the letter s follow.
15h31
